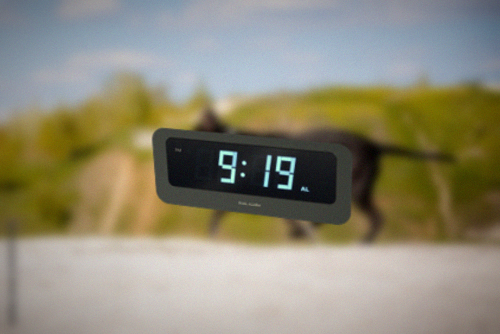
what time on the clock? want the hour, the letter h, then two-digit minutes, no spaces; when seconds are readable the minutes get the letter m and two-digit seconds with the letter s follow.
9h19
